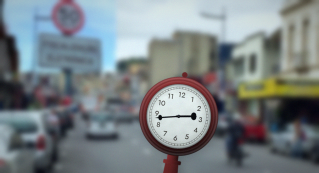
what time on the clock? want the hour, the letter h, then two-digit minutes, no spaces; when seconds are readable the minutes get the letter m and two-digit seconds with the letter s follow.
2h43
